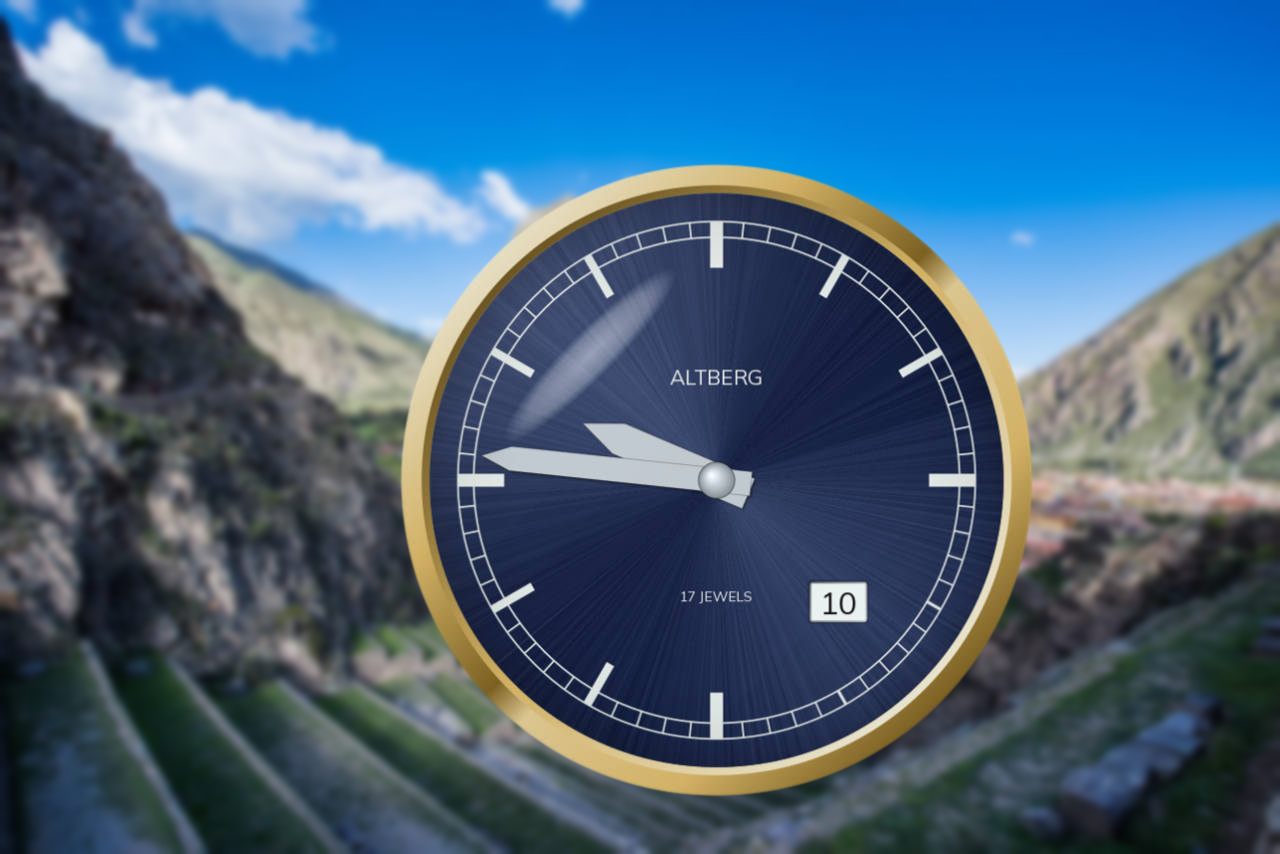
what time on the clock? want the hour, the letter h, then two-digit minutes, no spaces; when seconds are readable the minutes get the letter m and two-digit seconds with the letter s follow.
9h46
